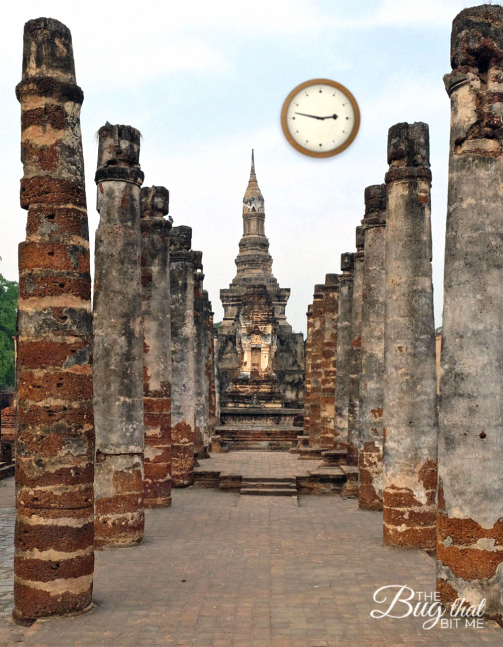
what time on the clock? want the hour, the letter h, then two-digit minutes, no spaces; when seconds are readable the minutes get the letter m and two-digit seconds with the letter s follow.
2h47
